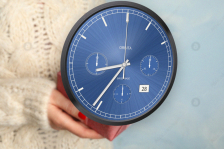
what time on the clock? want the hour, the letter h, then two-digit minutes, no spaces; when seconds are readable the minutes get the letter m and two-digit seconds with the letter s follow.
8h36
